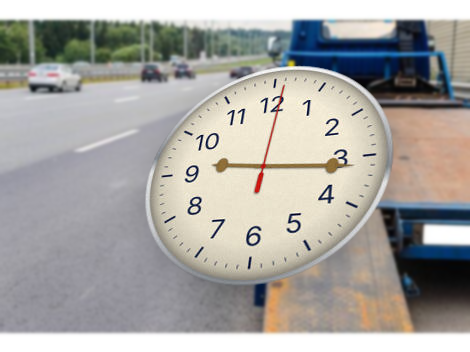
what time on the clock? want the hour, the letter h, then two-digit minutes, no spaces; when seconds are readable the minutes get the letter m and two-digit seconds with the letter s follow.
9h16m01s
